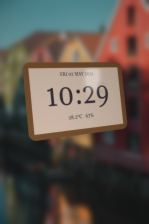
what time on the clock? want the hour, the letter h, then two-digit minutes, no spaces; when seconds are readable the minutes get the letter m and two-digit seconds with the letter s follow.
10h29
